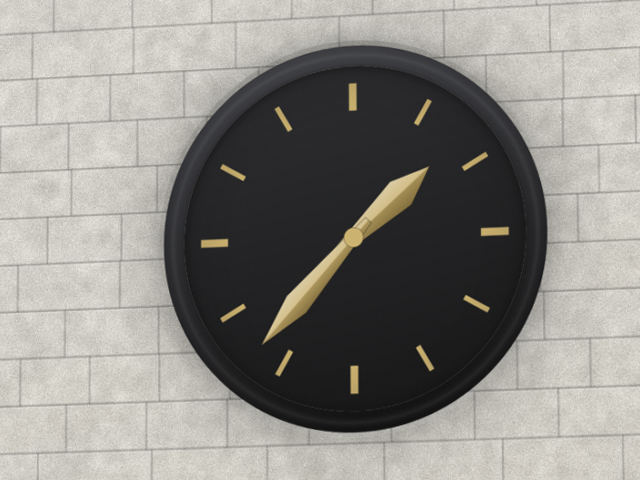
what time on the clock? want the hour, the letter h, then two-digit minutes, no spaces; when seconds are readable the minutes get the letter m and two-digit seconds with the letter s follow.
1h37
